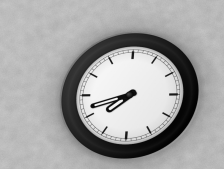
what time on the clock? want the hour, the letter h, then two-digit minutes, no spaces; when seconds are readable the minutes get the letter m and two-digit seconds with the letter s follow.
7h42
